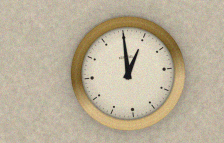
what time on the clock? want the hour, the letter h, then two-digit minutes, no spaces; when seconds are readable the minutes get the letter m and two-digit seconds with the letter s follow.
1h00
